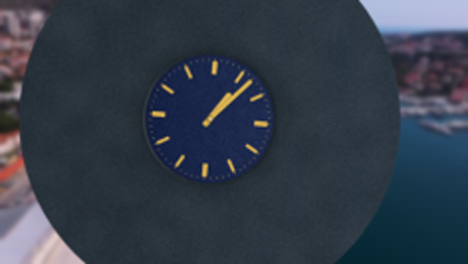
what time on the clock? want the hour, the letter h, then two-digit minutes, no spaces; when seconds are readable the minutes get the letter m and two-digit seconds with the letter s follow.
1h07
